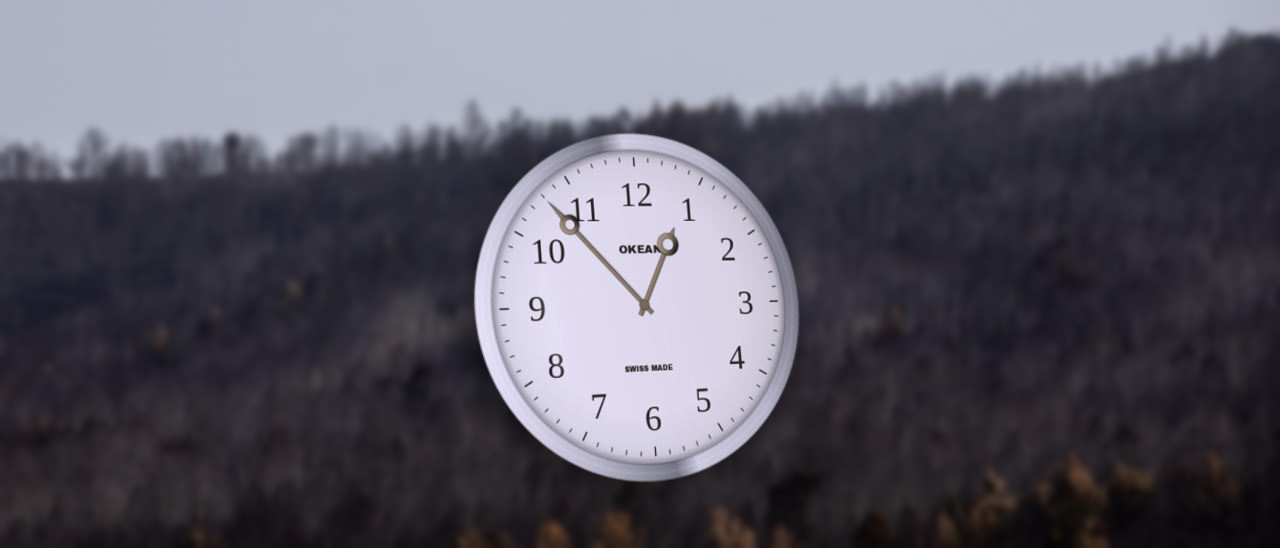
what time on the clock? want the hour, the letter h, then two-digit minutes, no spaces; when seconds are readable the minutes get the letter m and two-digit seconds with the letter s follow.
12h53
